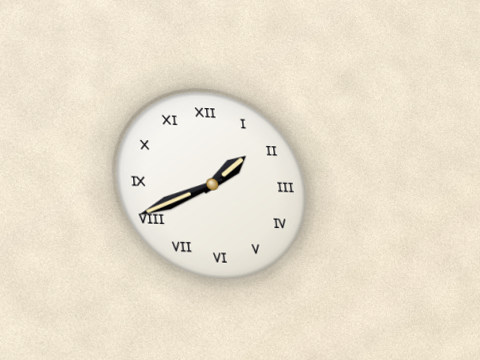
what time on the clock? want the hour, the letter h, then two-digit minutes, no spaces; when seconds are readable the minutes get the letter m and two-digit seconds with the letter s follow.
1h41
